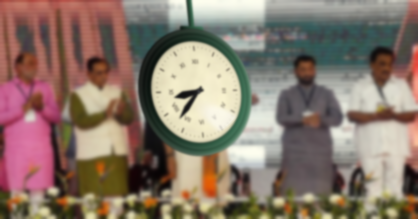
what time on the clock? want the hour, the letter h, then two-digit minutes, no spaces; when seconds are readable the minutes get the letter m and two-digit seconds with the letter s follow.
8h37
